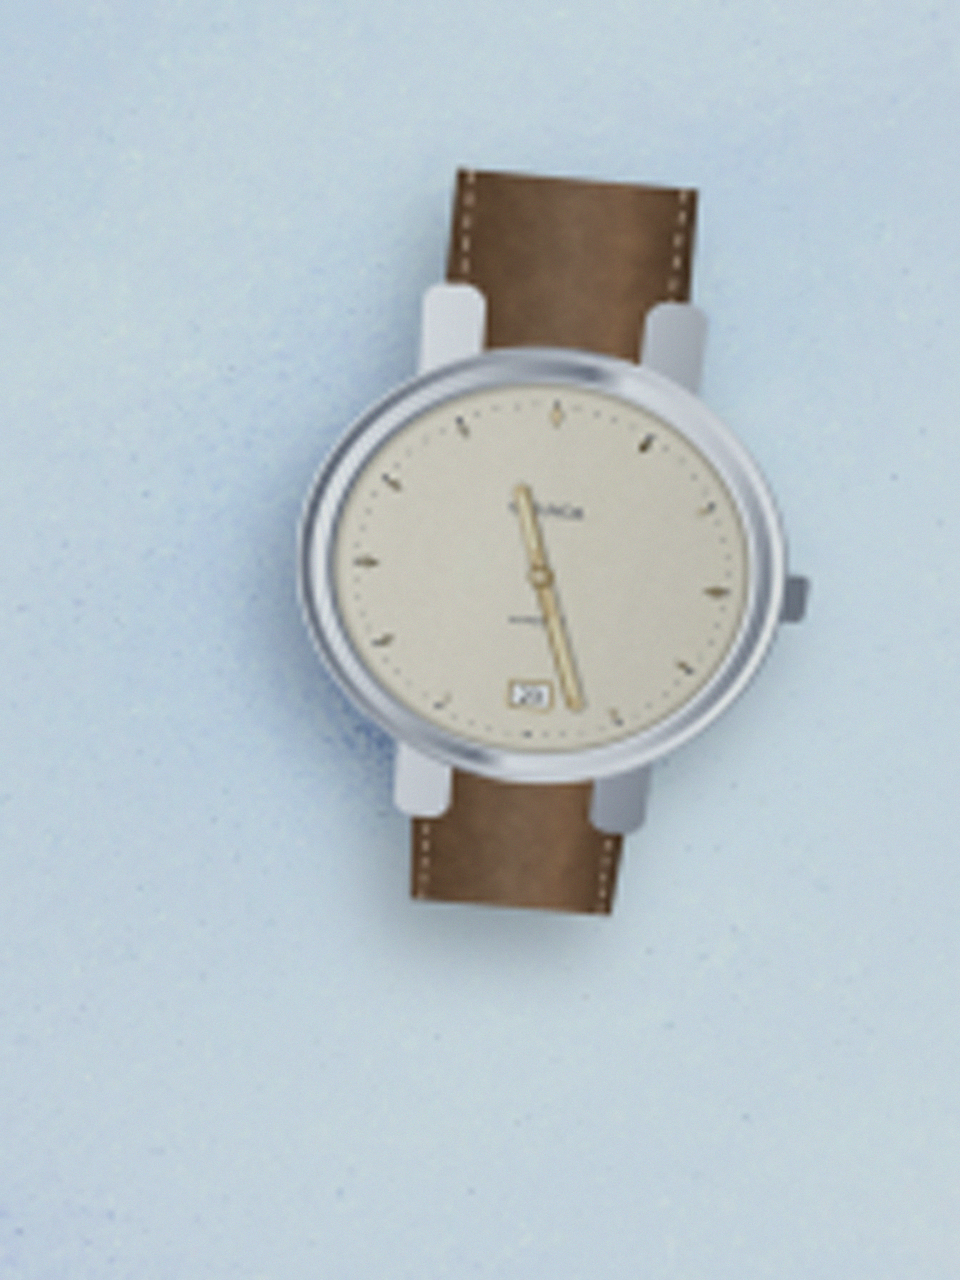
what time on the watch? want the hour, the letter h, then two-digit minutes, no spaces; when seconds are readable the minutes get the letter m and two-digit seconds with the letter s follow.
11h27
